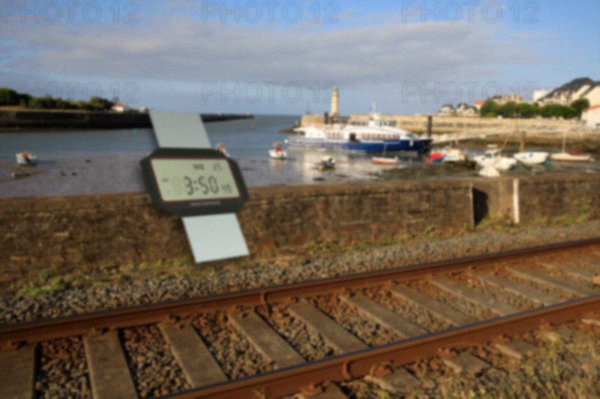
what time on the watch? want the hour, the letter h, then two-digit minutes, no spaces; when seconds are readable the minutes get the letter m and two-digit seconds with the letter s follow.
3h50
